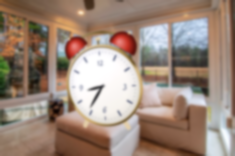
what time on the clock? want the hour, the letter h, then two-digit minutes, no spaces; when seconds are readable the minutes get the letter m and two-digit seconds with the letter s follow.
8h36
